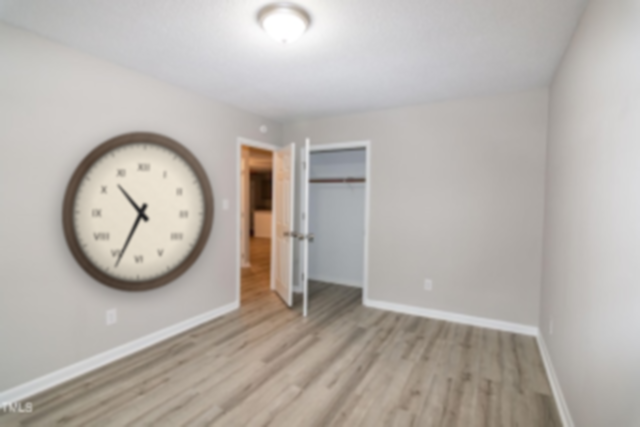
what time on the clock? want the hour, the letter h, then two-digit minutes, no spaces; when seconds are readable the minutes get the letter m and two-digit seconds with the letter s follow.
10h34
